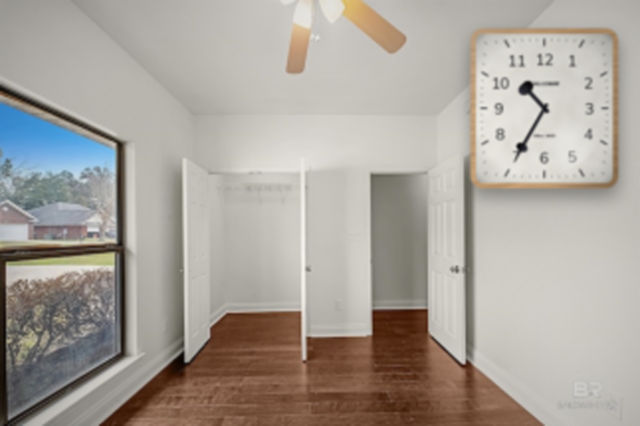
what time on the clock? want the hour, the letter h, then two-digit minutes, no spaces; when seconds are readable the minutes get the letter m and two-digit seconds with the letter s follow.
10h35
